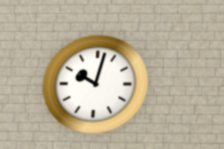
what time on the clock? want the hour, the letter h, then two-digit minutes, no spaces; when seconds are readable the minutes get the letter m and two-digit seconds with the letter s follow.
10h02
